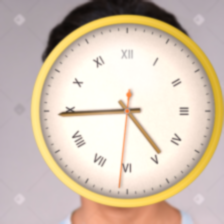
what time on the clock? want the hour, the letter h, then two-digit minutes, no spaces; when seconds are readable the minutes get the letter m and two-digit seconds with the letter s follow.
4h44m31s
